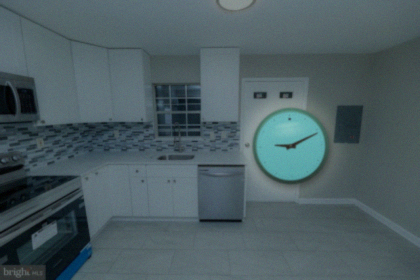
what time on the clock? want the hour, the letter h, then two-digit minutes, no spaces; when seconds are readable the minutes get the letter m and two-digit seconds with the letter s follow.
9h11
